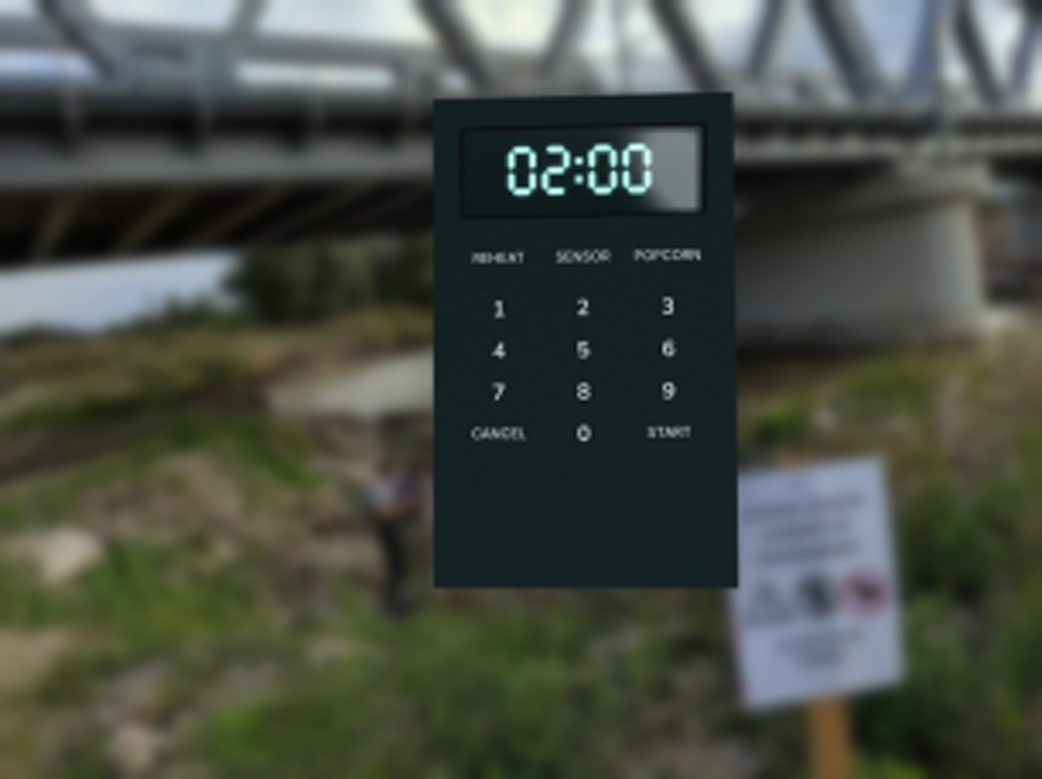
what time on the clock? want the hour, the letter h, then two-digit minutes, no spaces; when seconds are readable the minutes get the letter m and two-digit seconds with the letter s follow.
2h00
